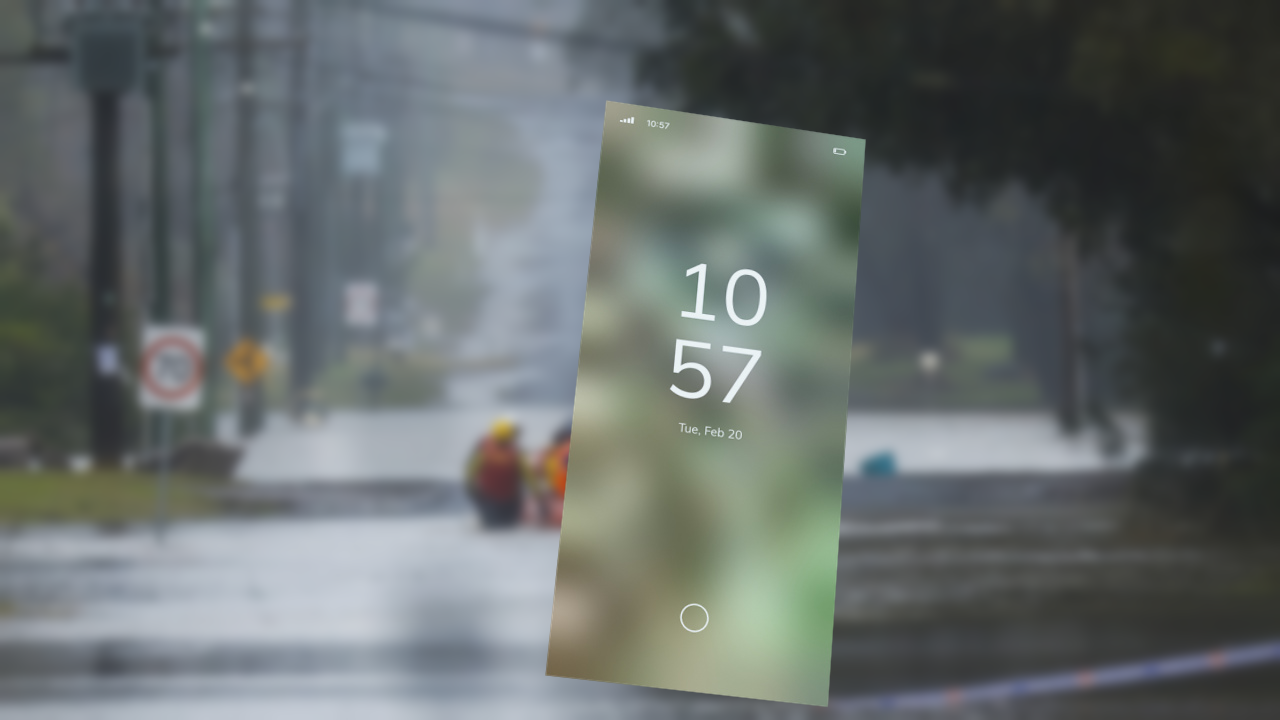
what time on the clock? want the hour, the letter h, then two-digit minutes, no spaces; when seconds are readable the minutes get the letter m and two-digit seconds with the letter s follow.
10h57
